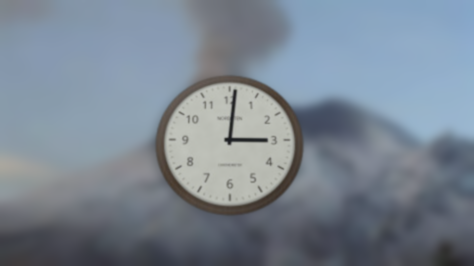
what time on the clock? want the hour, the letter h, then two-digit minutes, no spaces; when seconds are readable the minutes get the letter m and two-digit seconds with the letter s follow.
3h01
